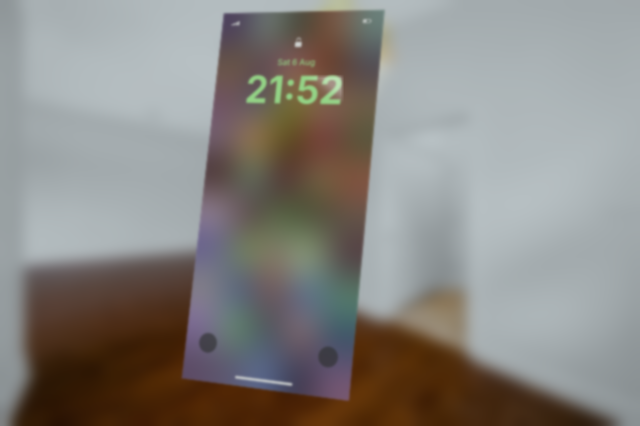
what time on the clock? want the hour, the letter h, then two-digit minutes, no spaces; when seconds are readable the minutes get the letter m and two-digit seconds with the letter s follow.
21h52
